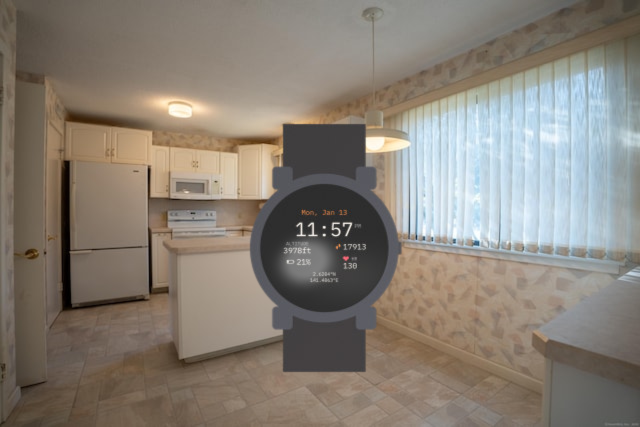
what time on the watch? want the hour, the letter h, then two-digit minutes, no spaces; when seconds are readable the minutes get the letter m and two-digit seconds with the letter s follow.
11h57
